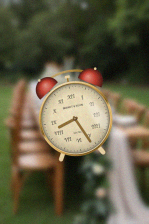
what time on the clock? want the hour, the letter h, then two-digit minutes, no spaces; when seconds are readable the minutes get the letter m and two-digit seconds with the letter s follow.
8h26
